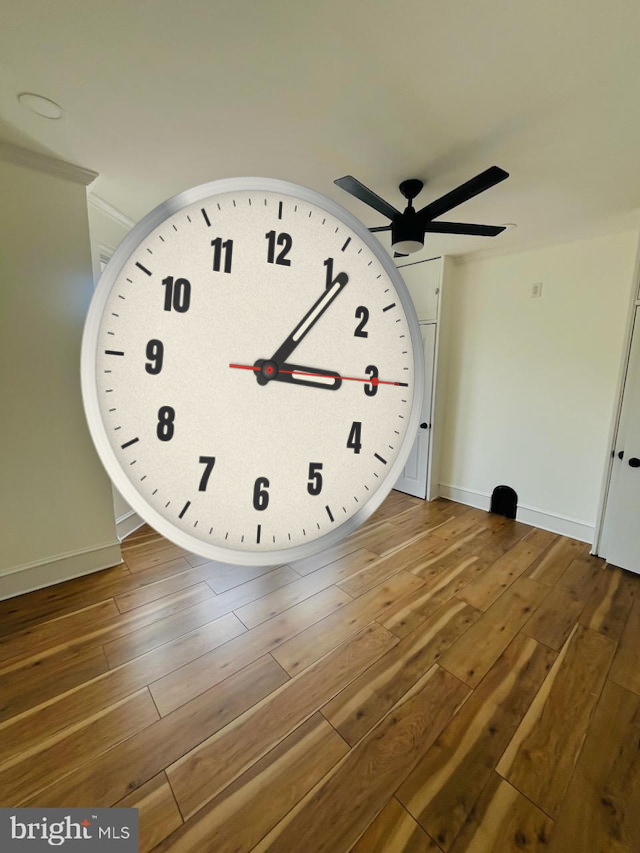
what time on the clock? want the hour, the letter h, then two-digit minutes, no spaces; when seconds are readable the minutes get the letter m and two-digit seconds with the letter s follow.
3h06m15s
